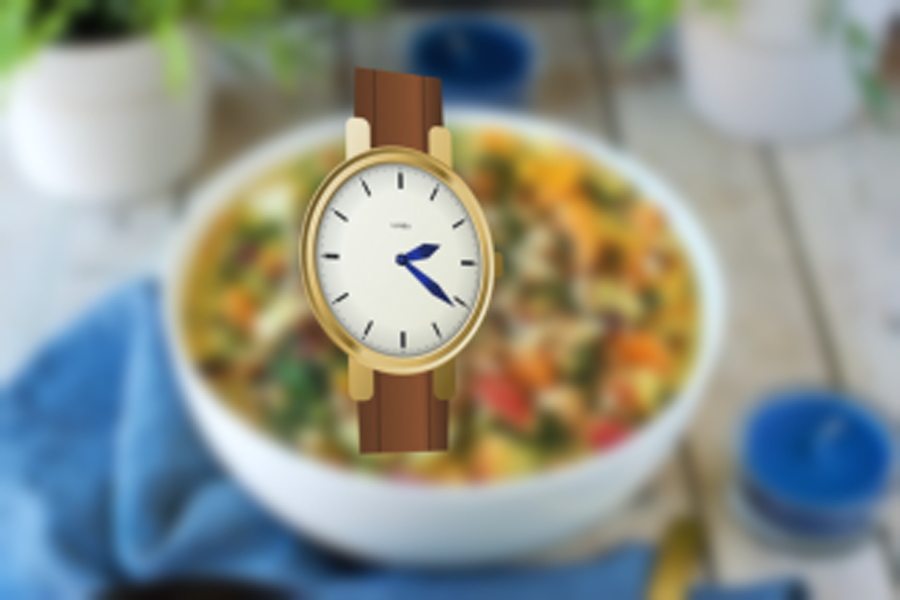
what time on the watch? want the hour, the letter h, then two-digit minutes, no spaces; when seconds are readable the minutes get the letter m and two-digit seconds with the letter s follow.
2h21
